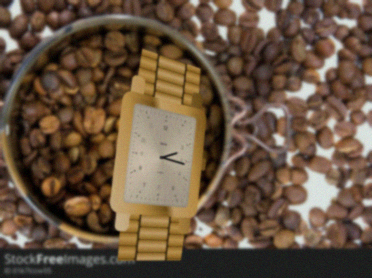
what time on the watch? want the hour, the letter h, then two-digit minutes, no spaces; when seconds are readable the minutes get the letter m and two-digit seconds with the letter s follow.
2h16
